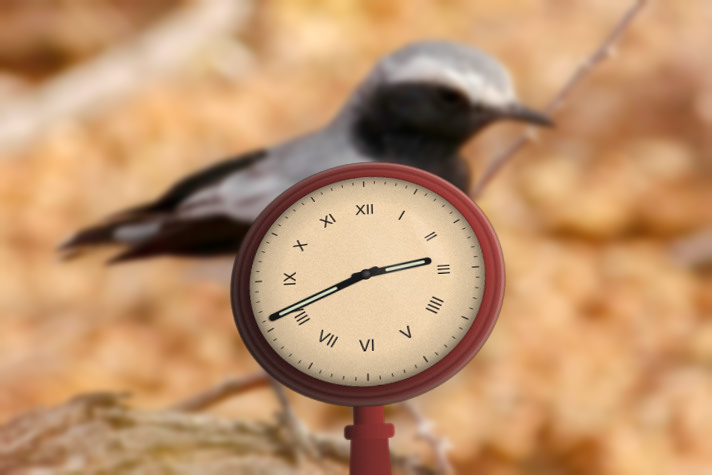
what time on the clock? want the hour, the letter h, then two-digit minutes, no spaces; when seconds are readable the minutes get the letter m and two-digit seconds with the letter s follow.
2h41
